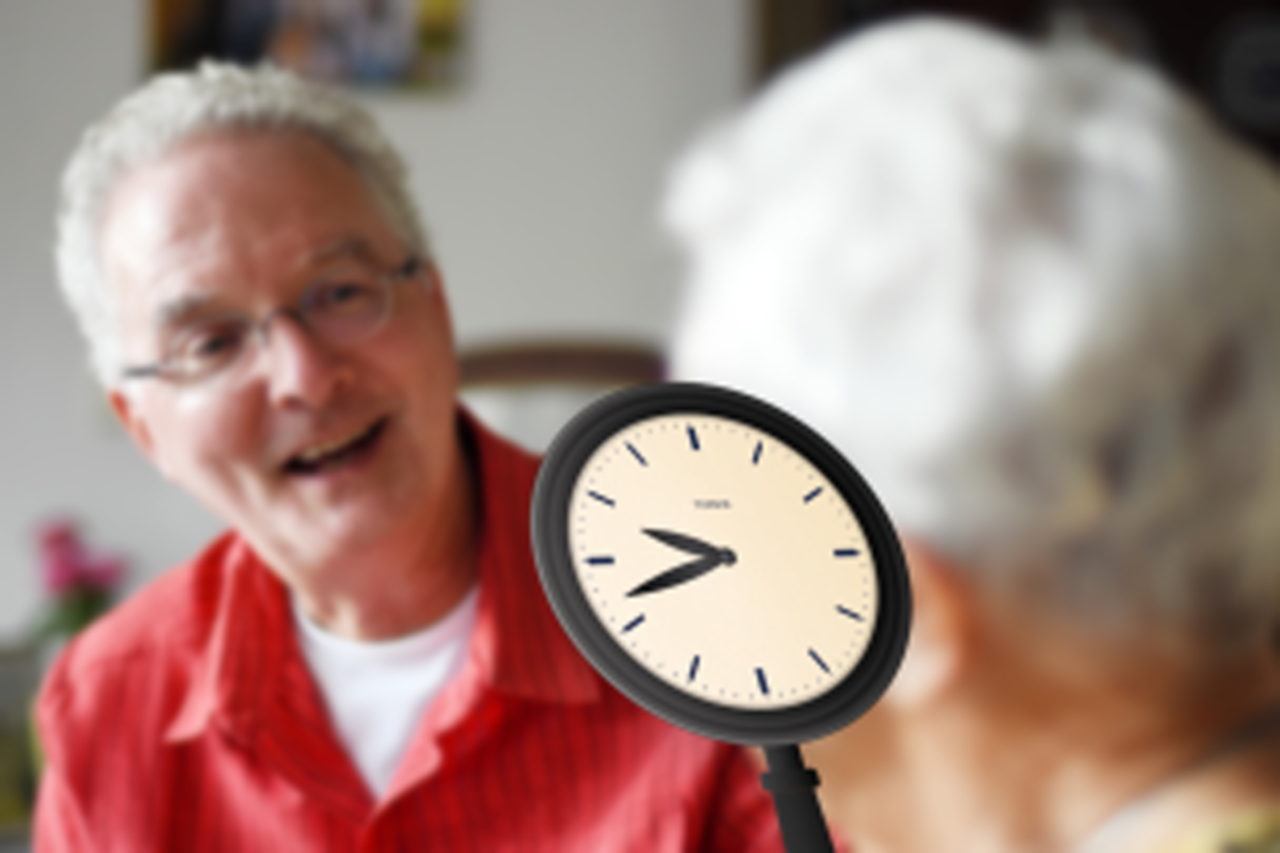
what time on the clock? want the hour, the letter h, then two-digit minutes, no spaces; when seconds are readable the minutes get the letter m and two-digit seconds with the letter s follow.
9h42
